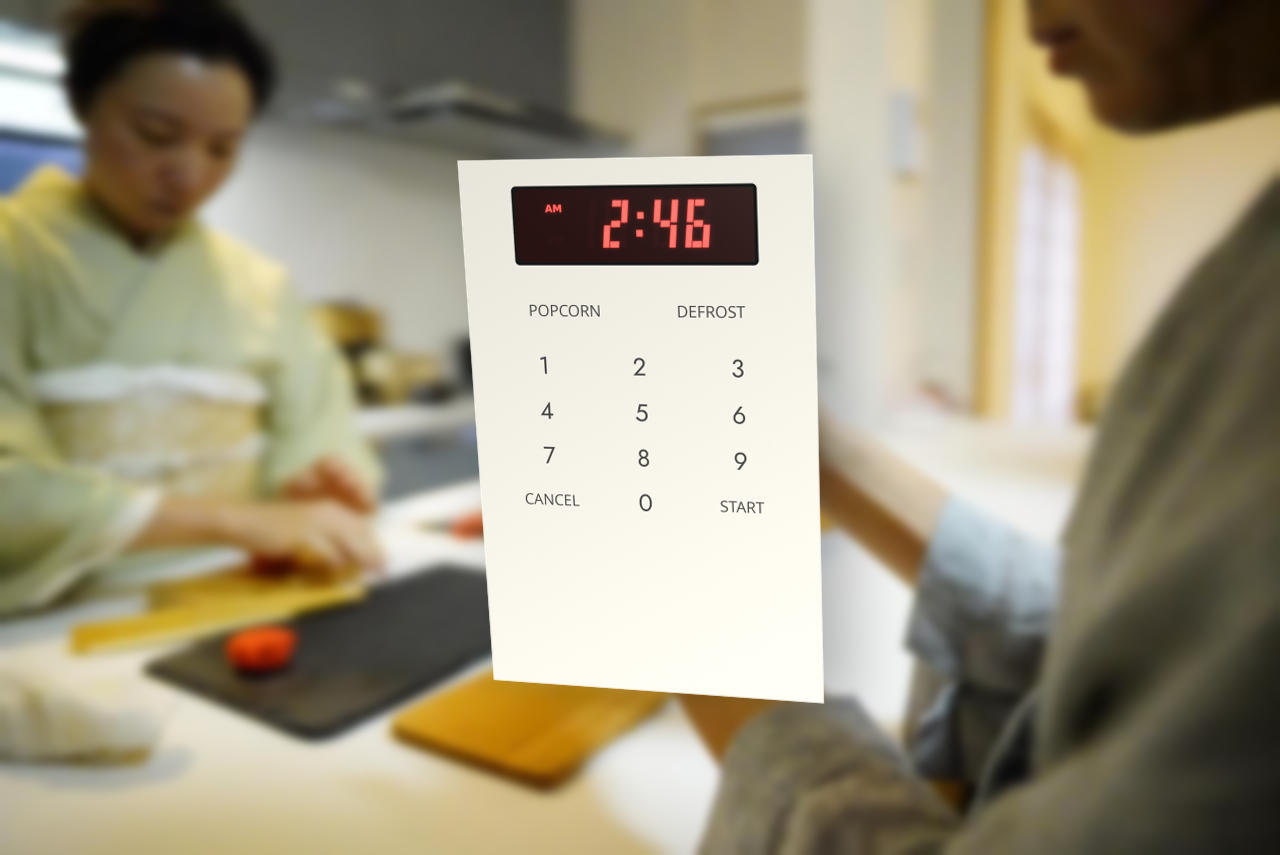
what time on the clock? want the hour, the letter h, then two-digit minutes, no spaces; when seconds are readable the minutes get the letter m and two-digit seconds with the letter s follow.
2h46
